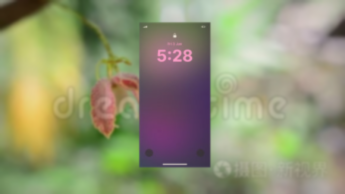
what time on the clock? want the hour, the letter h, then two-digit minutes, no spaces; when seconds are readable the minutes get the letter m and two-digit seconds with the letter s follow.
5h28
